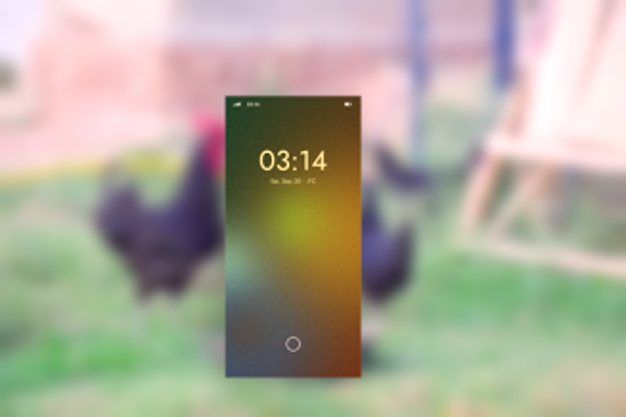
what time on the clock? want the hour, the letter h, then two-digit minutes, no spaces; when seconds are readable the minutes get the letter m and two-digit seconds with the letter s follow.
3h14
